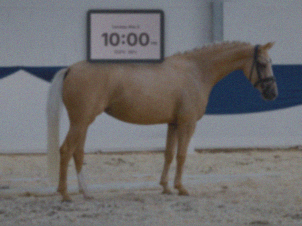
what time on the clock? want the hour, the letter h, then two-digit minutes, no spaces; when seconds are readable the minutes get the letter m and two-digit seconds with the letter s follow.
10h00
